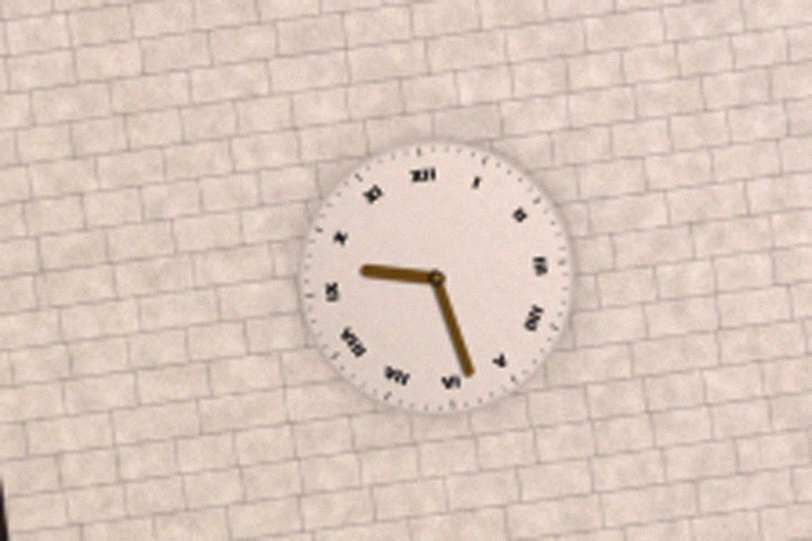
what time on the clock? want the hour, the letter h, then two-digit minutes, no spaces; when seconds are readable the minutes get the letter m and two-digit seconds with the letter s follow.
9h28
